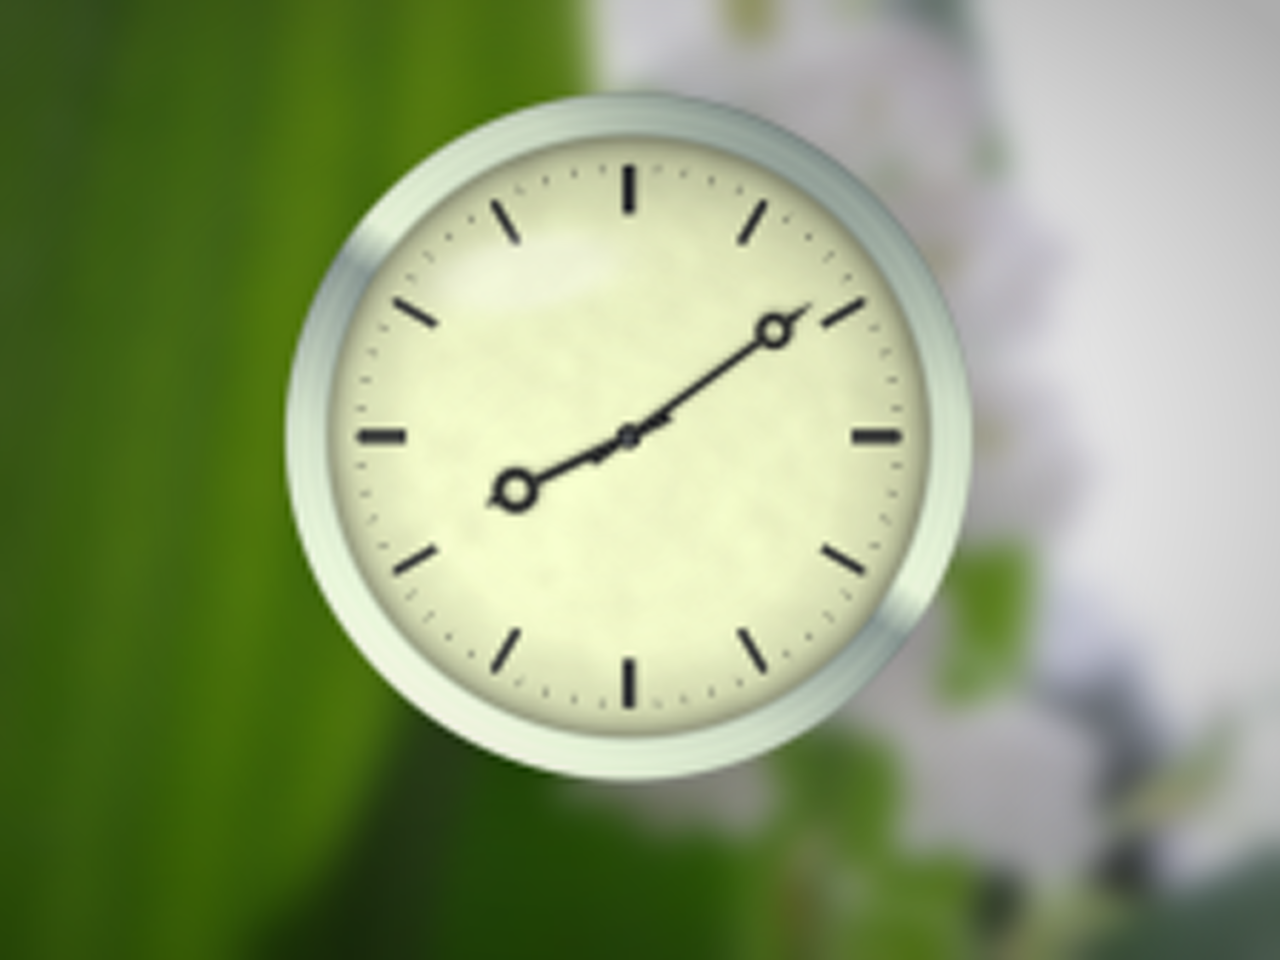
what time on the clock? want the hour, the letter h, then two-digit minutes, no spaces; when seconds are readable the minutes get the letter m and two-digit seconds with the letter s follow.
8h09
